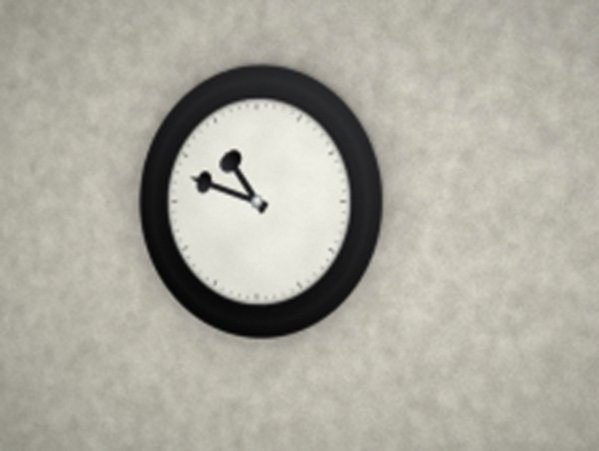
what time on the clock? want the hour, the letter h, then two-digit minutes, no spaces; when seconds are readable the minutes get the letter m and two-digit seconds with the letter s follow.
10h48
